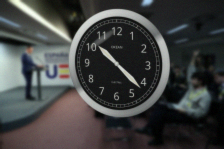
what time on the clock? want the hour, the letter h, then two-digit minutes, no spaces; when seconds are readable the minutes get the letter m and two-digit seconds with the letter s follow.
10h22
